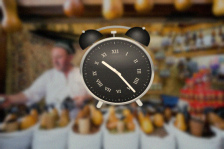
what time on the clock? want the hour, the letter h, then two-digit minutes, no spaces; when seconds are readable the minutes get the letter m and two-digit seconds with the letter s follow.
10h24
